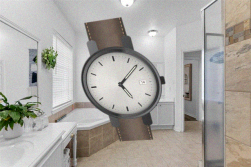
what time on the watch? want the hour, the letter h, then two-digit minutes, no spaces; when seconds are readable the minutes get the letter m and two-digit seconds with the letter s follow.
5h08
